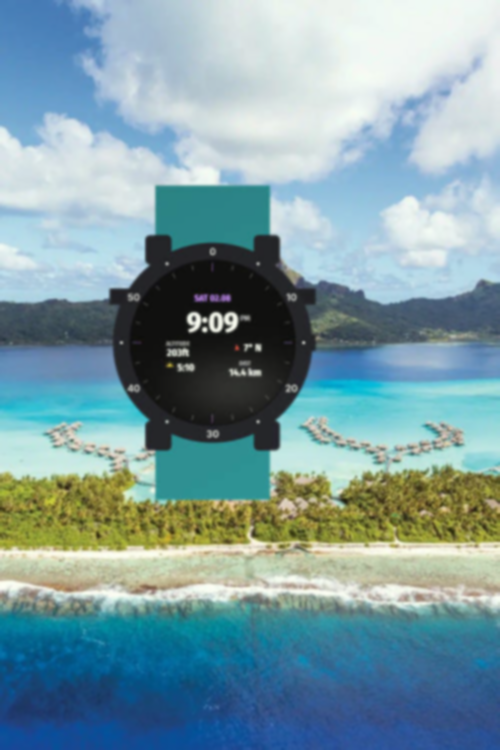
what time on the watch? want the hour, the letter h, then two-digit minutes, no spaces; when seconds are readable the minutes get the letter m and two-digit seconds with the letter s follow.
9h09
